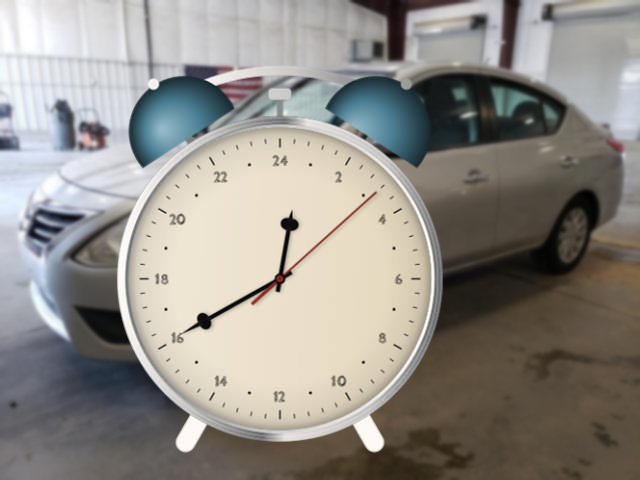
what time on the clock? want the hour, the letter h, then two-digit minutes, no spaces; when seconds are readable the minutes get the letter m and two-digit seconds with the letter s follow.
0h40m08s
